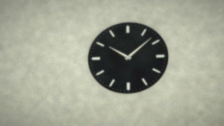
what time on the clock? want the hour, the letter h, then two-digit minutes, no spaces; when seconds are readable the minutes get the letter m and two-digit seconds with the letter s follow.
10h08
